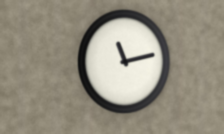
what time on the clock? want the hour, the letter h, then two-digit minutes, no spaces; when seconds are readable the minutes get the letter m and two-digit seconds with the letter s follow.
11h13
